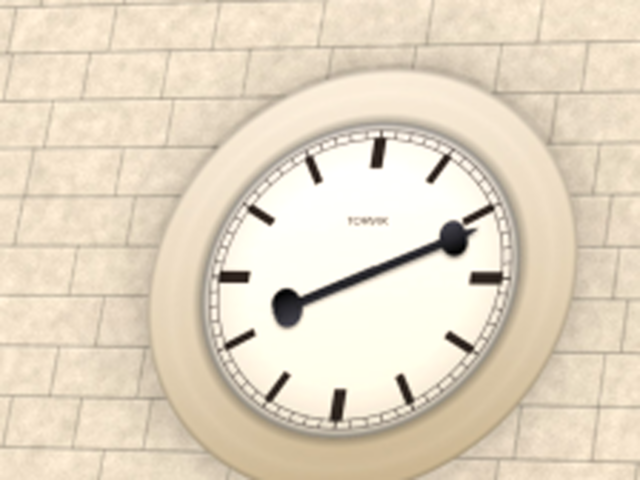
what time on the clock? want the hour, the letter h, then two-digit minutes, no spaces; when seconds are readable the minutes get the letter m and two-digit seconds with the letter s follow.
8h11
